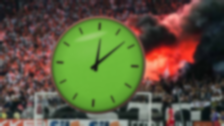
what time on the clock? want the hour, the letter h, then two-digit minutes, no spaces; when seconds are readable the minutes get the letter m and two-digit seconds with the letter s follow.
12h08
